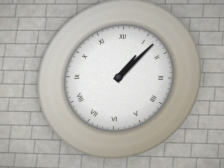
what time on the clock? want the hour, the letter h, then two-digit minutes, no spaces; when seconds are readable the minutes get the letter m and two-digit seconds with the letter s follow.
1h07
